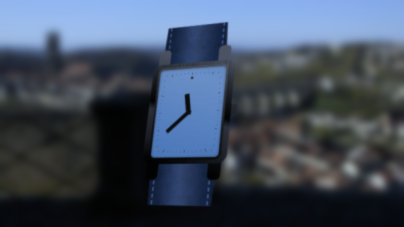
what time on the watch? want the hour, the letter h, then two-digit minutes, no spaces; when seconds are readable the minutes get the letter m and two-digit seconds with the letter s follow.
11h38
